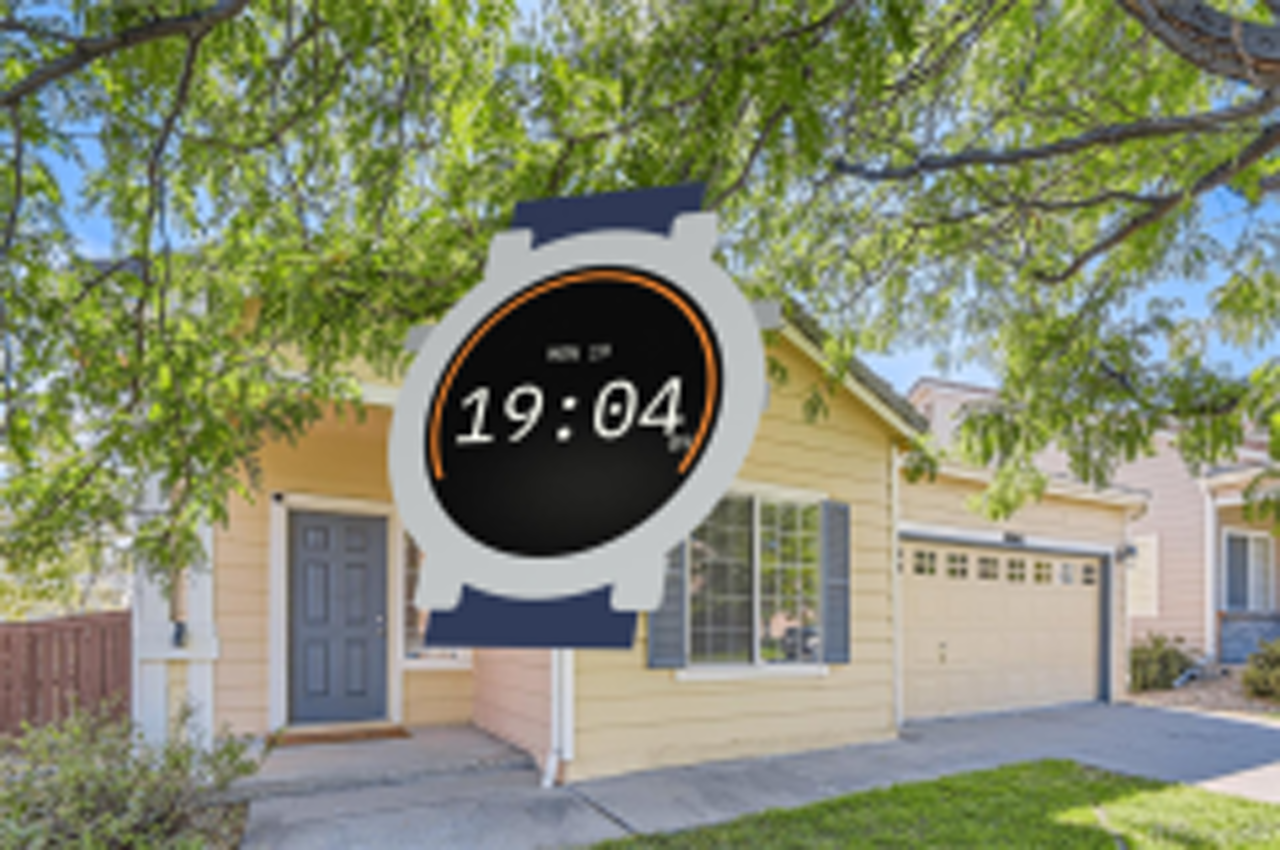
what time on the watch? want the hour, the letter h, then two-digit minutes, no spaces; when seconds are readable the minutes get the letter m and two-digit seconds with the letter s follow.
19h04
